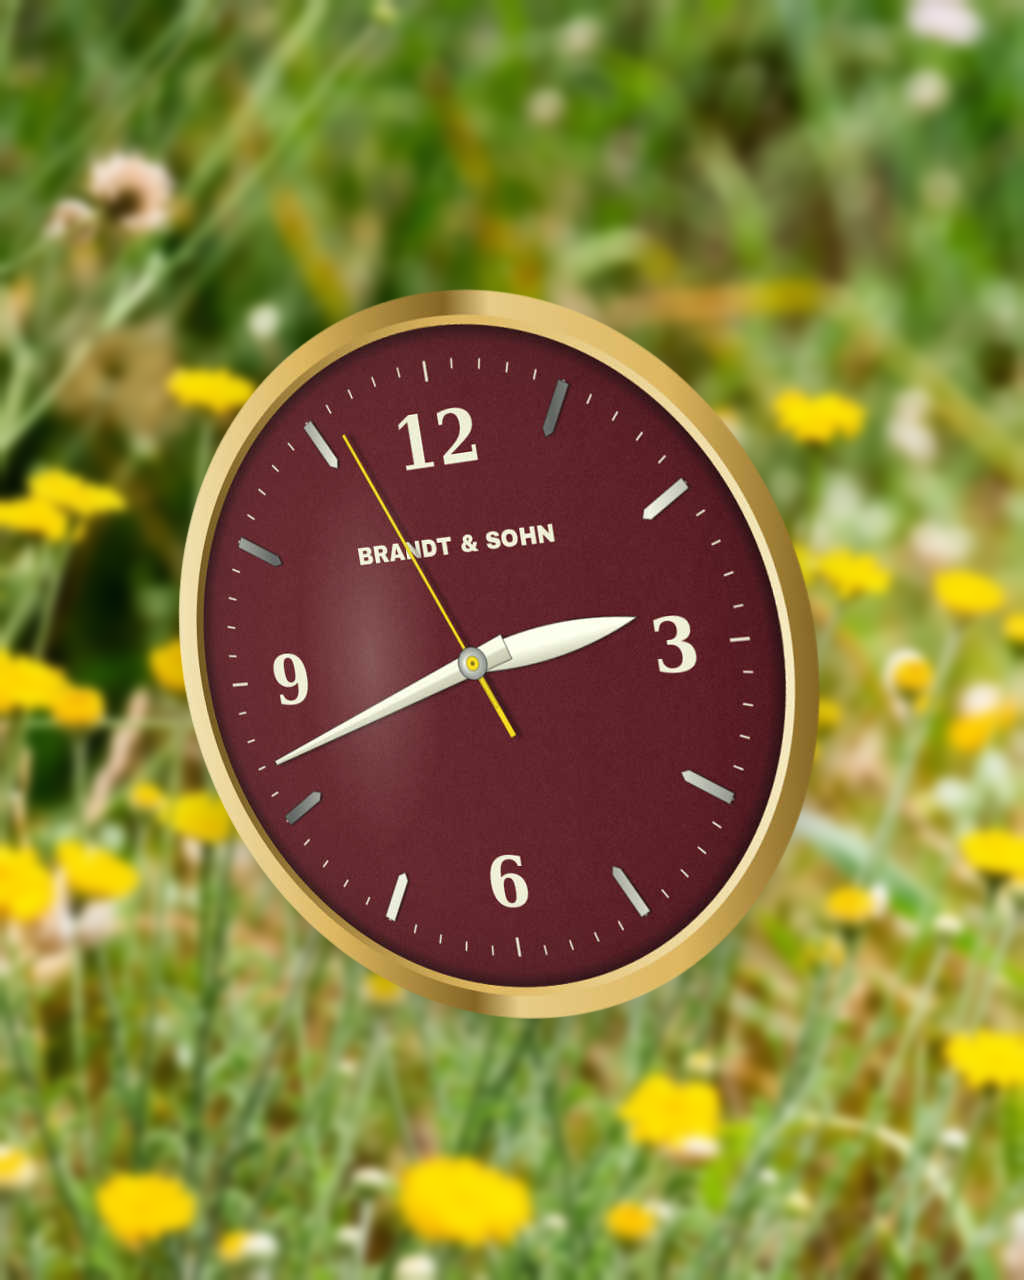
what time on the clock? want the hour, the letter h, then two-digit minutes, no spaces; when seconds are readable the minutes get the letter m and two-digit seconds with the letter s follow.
2h41m56s
